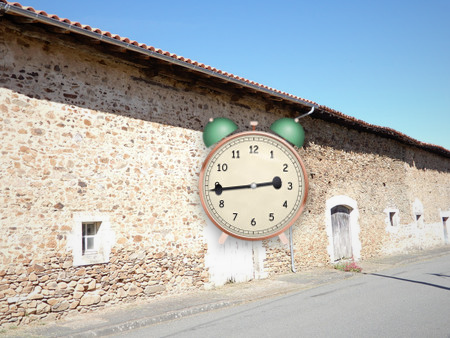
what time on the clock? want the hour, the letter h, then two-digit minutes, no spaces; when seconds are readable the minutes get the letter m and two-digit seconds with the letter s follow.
2h44
